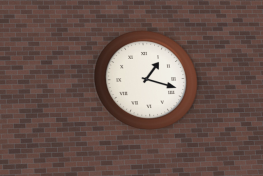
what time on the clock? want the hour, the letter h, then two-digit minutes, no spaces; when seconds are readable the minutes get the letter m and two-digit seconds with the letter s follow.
1h18
